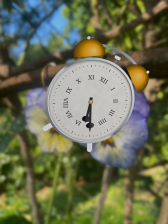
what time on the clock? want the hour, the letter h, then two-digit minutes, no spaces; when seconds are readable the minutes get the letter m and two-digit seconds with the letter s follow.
5h25
